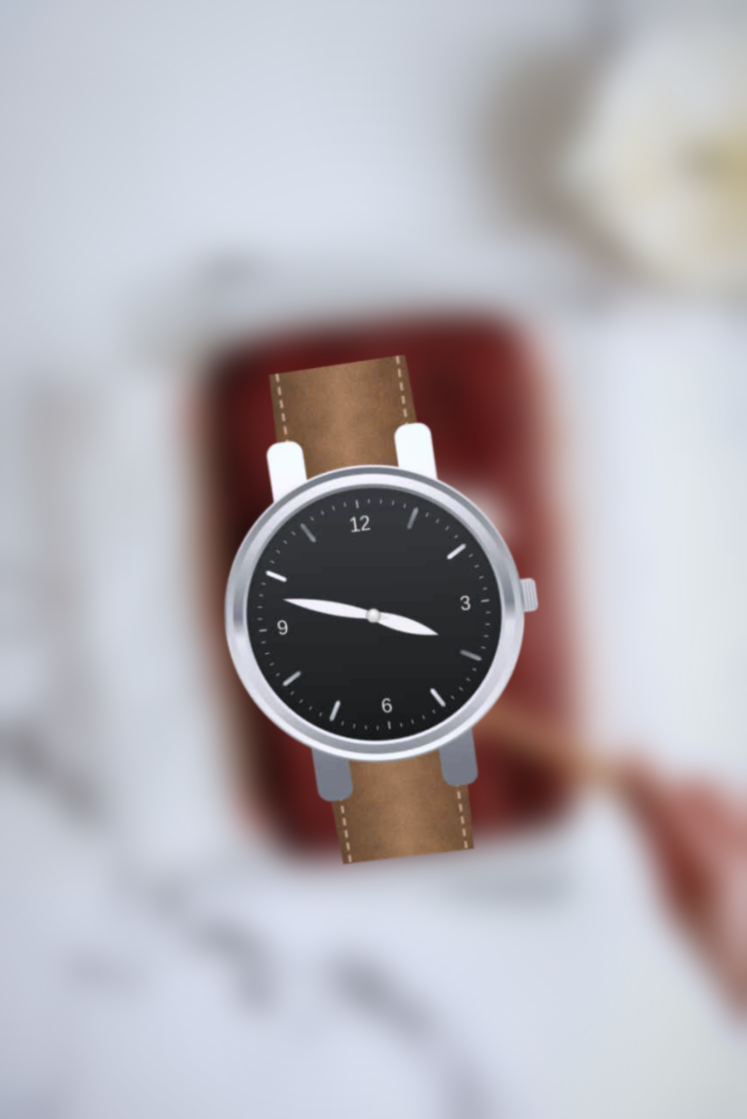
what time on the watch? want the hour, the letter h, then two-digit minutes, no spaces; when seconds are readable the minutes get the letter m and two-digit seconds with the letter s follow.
3h48
